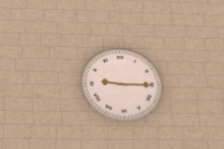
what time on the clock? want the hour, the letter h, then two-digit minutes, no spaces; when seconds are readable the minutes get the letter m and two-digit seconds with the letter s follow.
9h15
